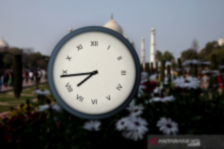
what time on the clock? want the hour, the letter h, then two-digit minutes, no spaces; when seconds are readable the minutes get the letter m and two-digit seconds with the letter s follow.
7h44
